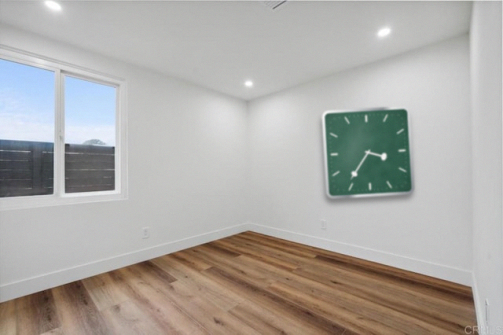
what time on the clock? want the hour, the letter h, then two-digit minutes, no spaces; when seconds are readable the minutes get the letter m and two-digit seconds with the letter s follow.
3h36
